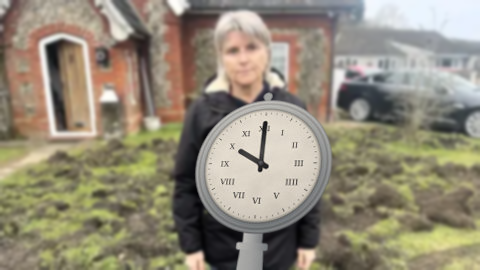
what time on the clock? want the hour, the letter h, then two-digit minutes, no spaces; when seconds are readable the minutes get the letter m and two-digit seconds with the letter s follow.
10h00
